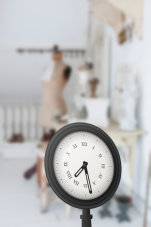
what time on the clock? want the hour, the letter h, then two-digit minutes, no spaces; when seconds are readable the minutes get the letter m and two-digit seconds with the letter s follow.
7h28
